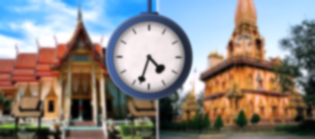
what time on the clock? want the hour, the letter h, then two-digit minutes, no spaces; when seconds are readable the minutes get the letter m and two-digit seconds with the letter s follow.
4h33
